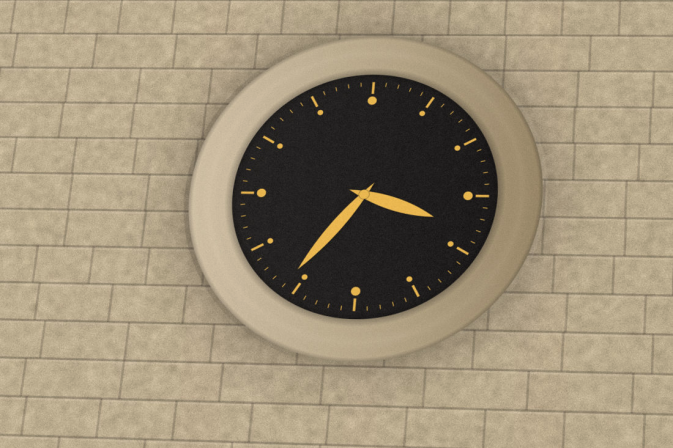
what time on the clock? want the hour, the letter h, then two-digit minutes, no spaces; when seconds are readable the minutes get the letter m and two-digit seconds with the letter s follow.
3h36
